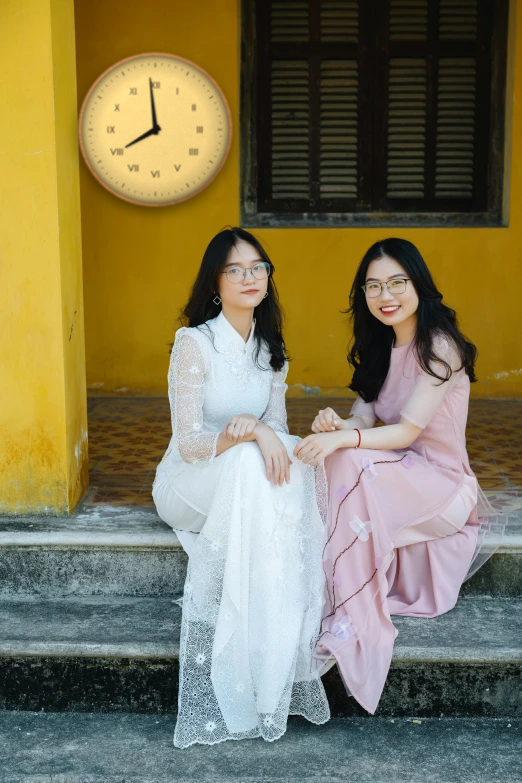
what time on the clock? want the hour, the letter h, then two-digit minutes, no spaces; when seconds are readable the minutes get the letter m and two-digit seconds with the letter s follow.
7h59
